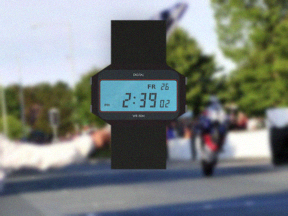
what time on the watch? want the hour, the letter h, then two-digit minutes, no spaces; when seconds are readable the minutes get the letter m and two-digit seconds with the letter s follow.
2h39m02s
